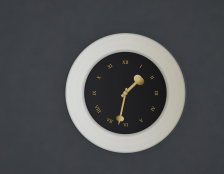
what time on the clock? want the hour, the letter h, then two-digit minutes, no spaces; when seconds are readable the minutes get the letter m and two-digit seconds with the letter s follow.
1h32
